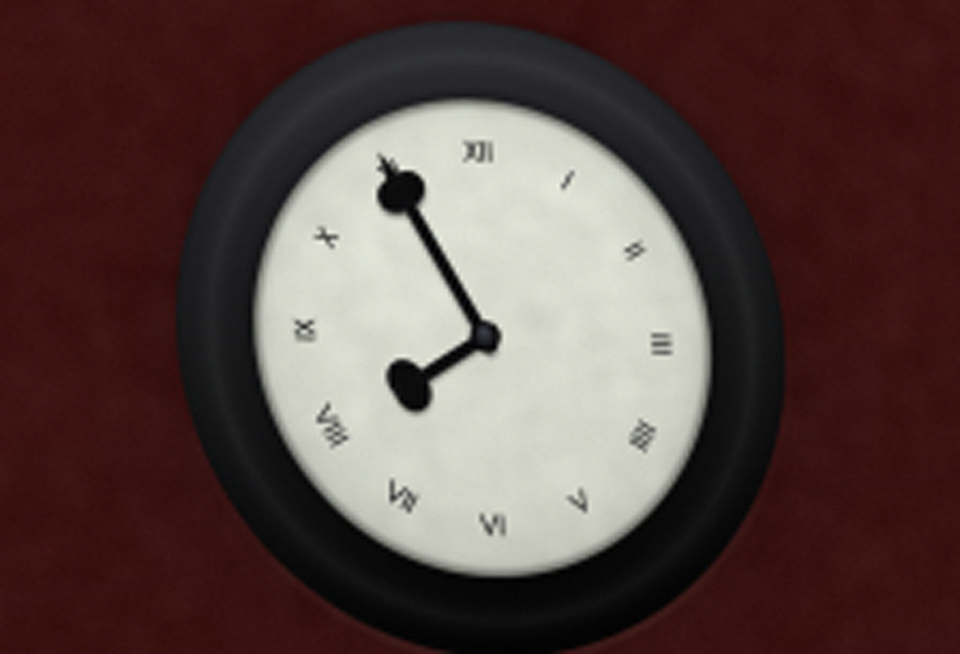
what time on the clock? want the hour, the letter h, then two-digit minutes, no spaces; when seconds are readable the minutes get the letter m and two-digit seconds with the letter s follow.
7h55
